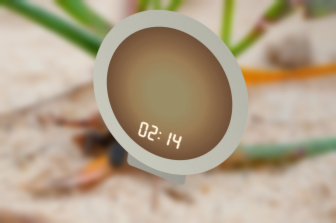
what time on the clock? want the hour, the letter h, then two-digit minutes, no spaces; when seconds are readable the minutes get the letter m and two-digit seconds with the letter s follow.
2h14
